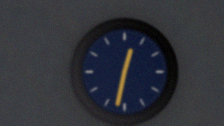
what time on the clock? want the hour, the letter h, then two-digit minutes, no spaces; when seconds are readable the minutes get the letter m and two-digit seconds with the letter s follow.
12h32
